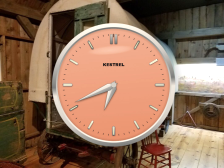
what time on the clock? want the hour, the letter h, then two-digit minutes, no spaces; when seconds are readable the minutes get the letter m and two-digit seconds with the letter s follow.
6h41
